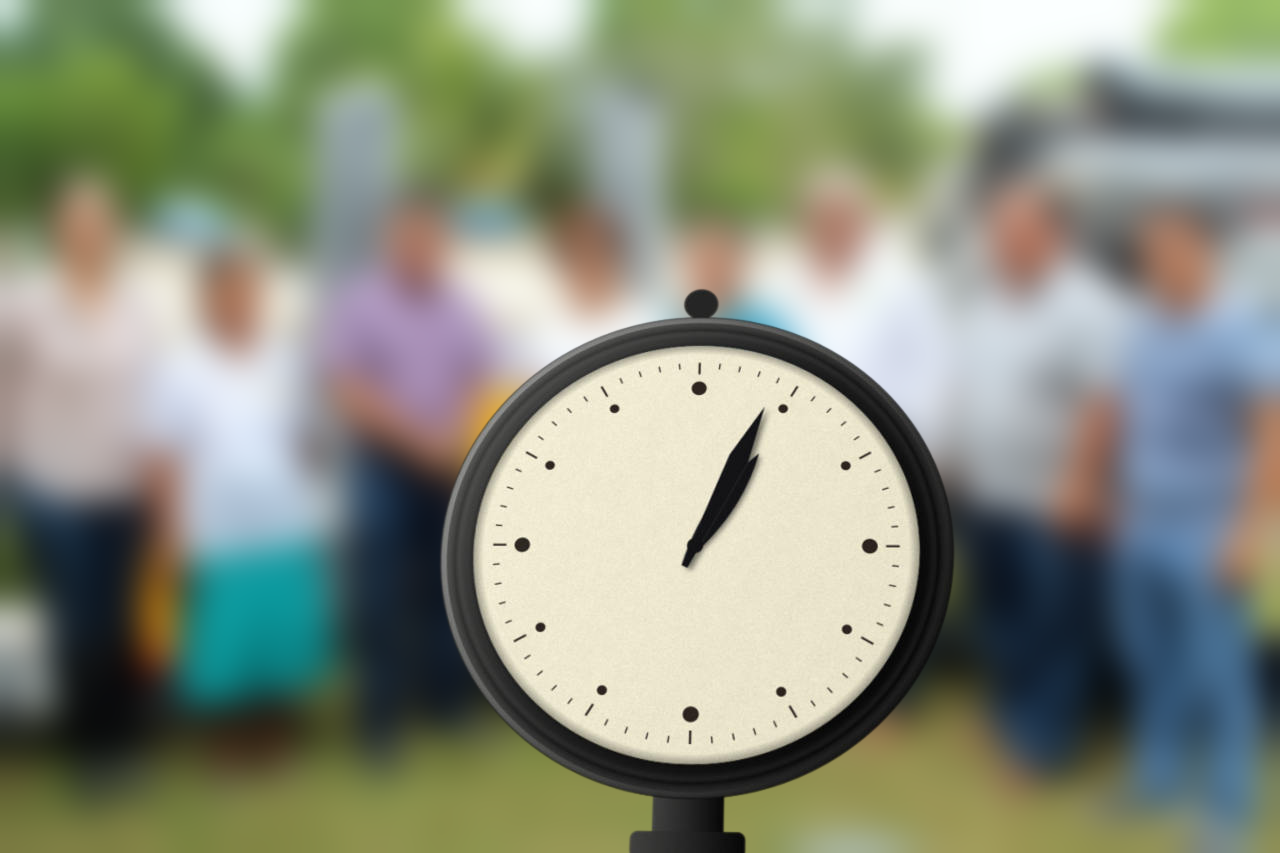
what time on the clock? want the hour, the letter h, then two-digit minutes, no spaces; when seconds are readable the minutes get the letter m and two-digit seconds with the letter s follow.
1h04
